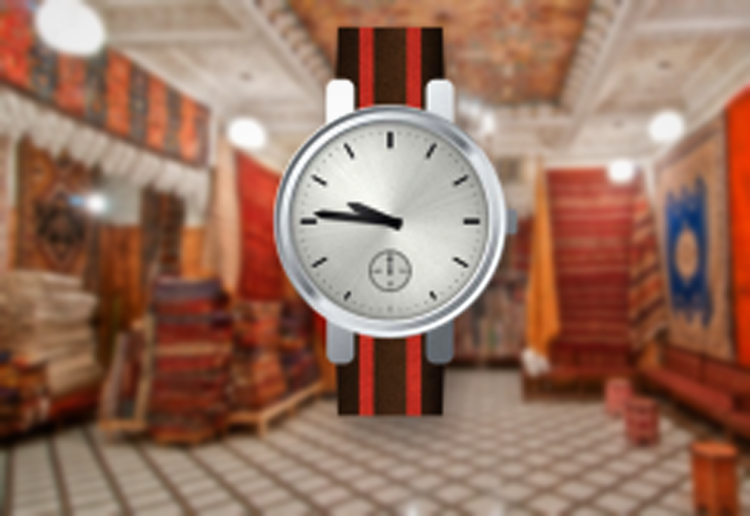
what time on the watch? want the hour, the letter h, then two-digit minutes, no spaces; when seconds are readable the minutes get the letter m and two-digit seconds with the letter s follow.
9h46
